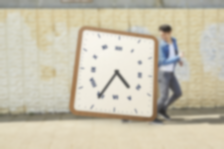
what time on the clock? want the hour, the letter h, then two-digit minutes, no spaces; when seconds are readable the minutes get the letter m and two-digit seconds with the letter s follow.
4h35
